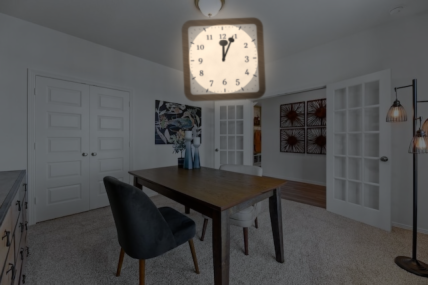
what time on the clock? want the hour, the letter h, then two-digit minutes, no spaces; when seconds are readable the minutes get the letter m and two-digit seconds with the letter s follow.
12h04
